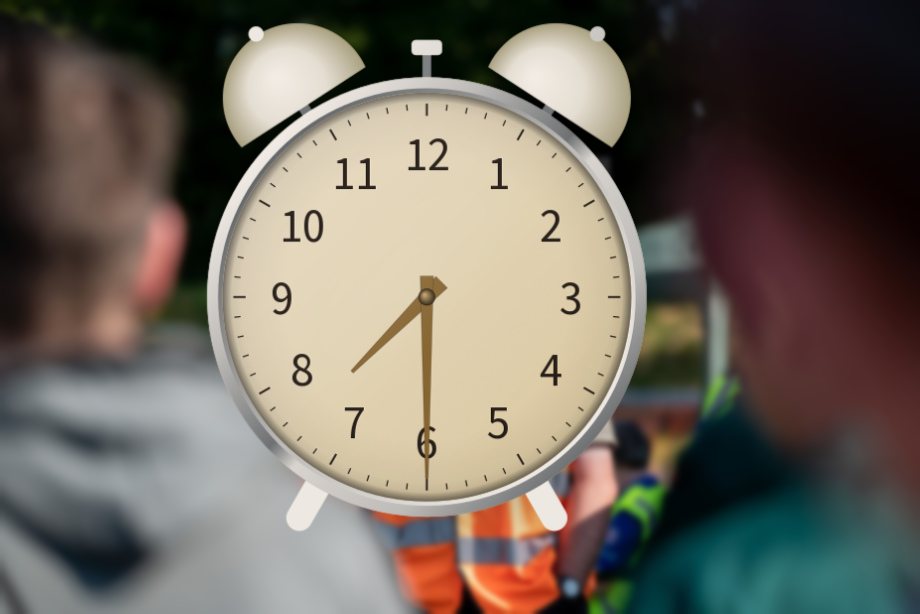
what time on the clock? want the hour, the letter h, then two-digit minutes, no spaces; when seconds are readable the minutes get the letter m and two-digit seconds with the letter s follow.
7h30
